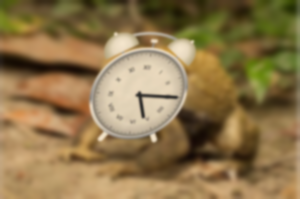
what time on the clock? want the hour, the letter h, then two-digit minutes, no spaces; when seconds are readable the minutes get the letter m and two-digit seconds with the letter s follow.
5h15
